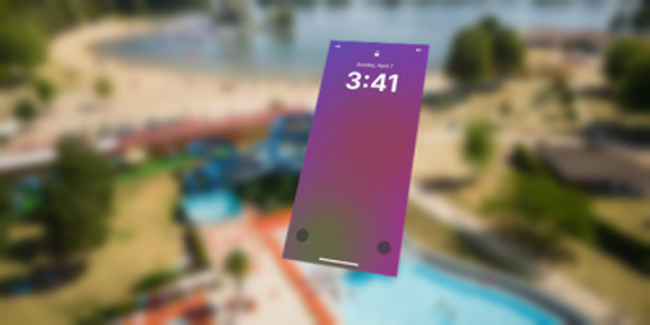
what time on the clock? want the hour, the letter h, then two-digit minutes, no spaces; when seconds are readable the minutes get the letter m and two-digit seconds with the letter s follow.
3h41
